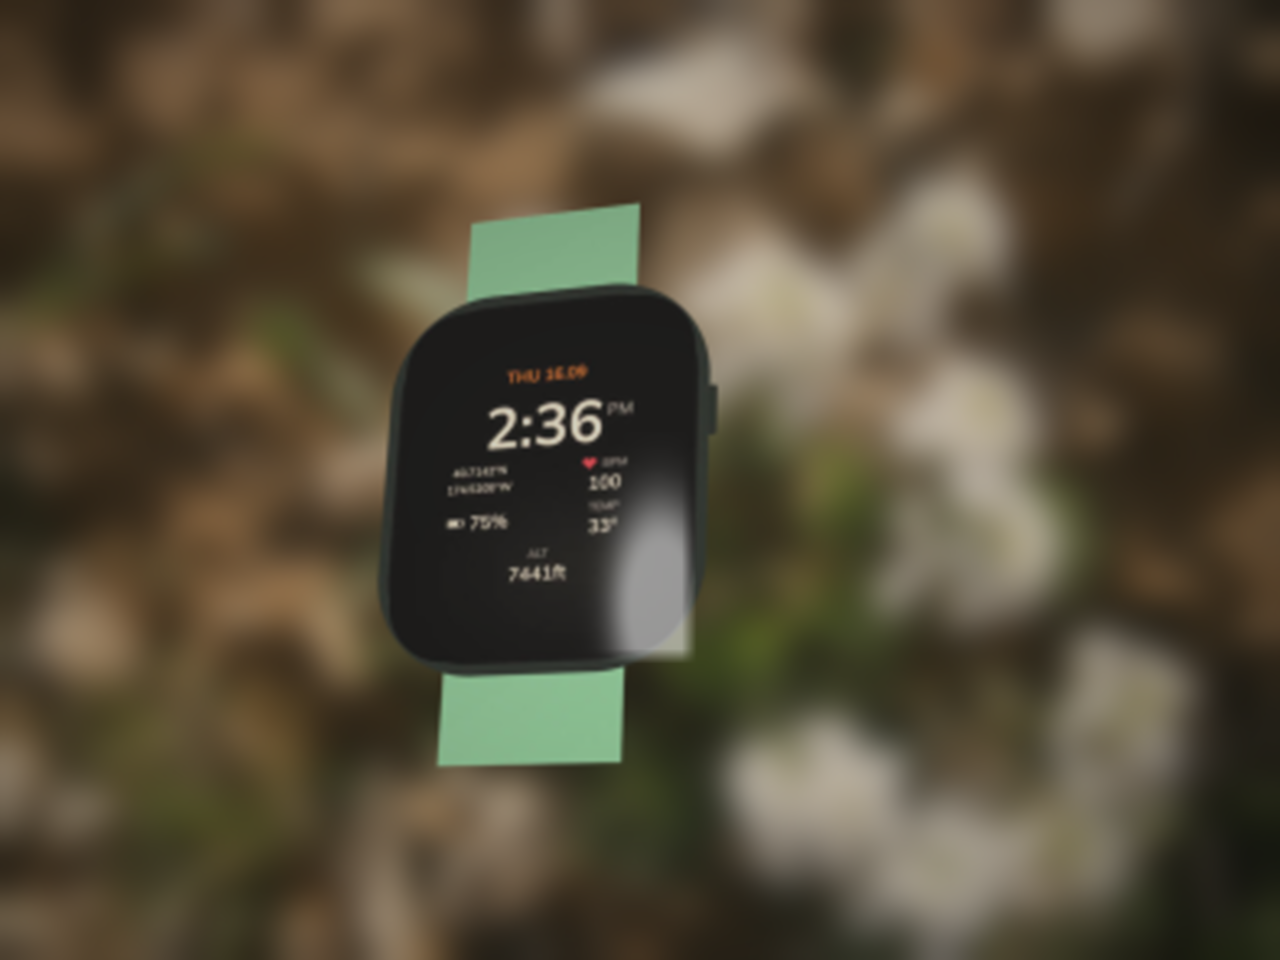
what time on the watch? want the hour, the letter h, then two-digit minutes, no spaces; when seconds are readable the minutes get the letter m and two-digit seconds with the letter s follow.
2h36
